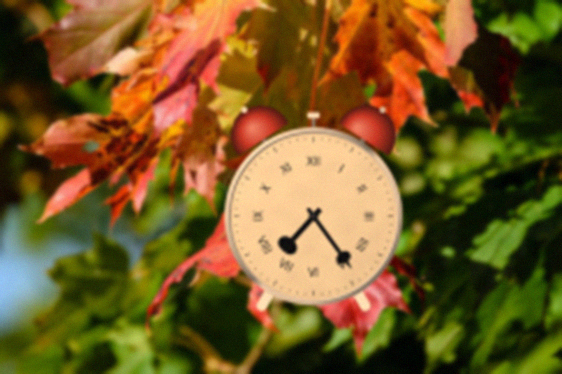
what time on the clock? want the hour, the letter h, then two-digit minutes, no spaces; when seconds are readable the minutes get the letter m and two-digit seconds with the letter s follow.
7h24
